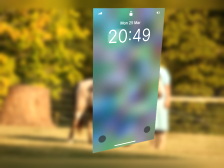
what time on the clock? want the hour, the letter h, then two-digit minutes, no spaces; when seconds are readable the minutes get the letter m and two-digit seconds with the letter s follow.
20h49
